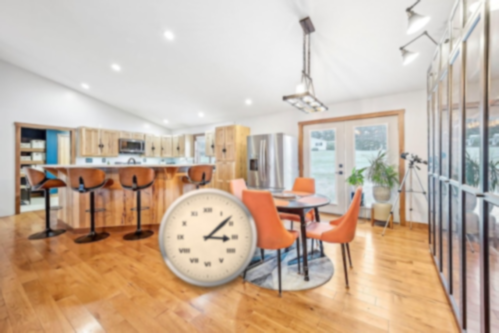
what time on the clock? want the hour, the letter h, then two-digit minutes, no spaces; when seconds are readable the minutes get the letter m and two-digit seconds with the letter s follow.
3h08
